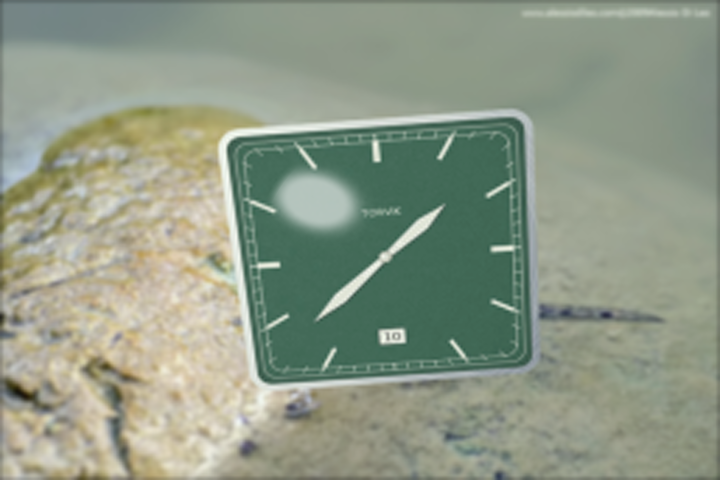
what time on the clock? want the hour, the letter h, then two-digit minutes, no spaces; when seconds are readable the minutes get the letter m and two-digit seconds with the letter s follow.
1h38
